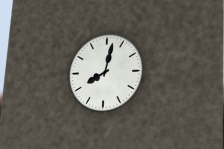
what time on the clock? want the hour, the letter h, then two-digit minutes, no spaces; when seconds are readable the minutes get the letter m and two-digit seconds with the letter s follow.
8h02
